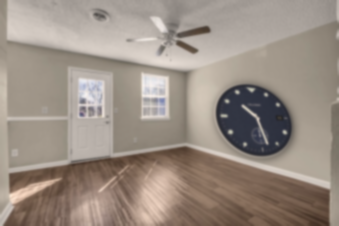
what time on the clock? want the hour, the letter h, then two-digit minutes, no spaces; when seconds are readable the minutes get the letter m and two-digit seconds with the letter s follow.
10h28
